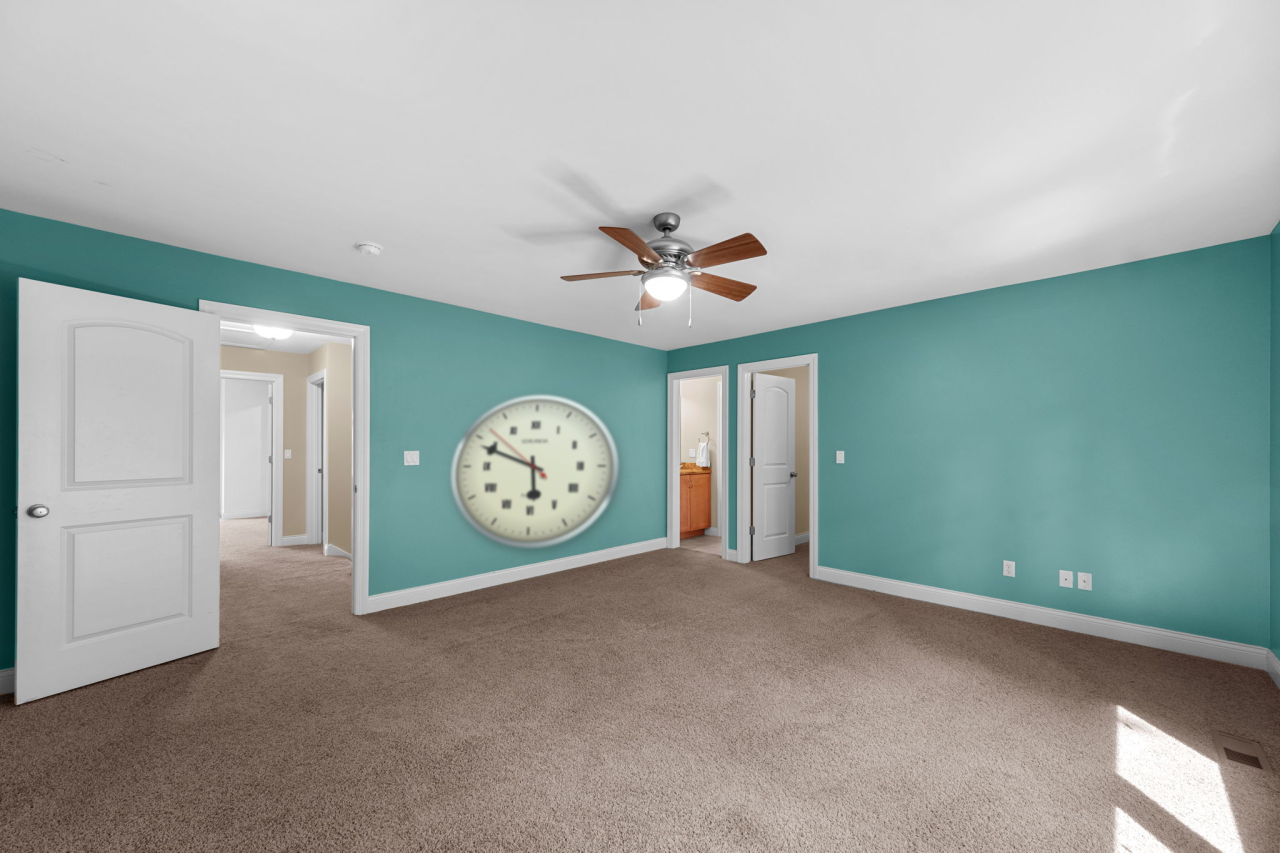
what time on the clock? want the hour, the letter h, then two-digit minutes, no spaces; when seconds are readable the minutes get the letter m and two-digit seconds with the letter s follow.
5h48m52s
